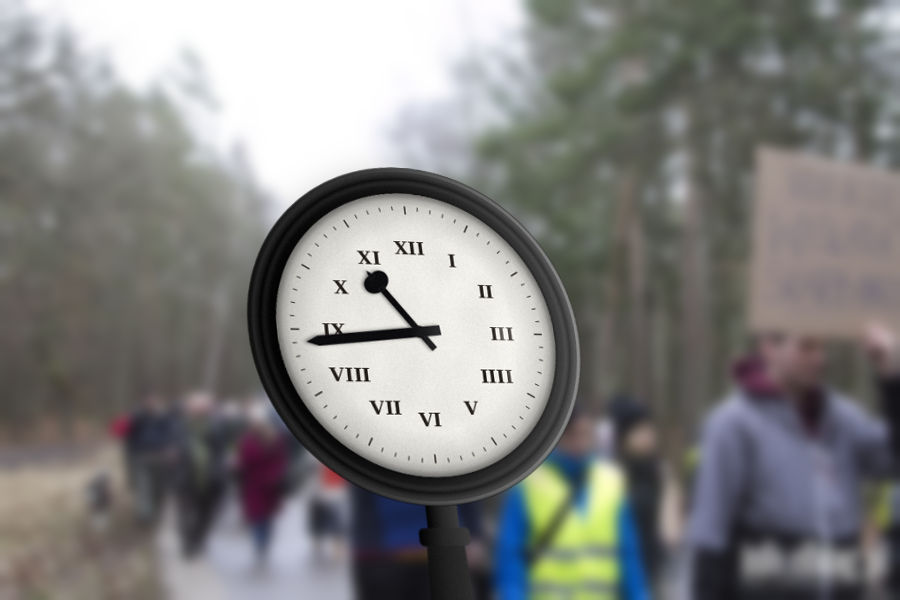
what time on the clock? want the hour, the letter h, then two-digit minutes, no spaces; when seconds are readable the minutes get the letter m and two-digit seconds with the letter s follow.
10h44
